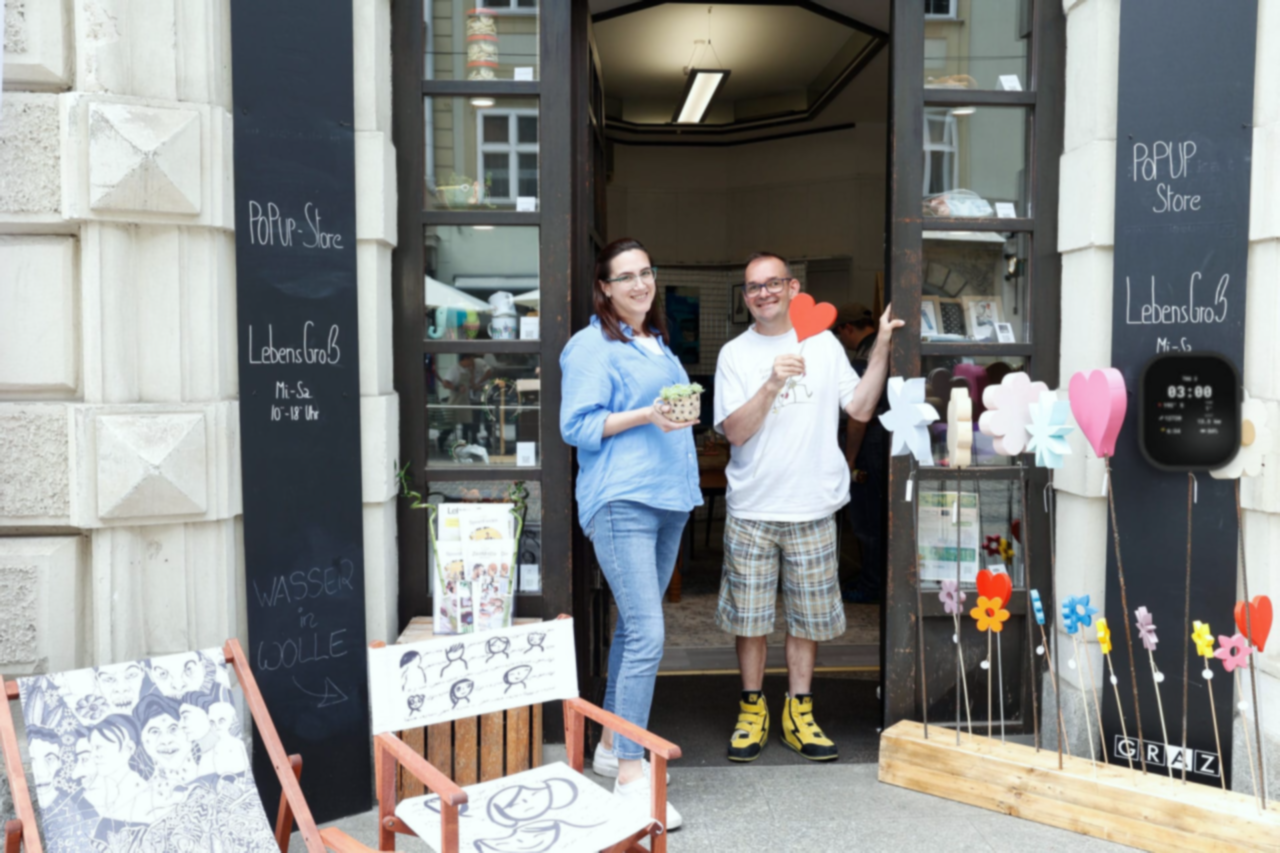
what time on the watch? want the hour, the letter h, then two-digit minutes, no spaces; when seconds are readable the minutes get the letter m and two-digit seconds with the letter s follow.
3h00
